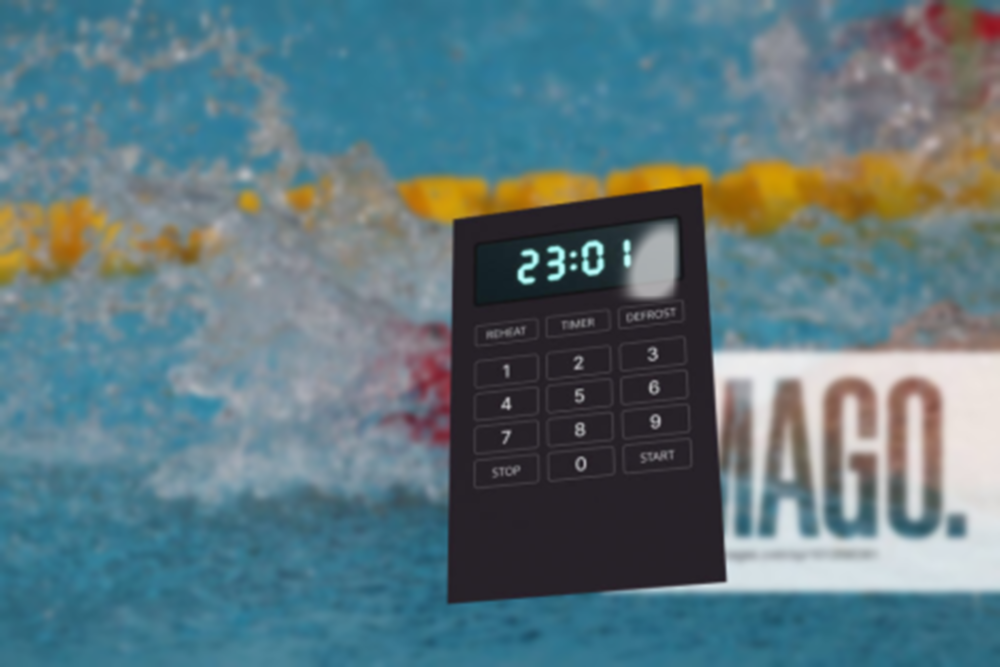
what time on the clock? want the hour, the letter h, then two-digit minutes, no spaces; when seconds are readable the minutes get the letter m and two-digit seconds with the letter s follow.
23h01
